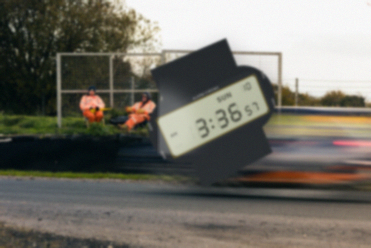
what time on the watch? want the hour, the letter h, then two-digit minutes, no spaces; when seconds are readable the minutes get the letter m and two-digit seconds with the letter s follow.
3h36
